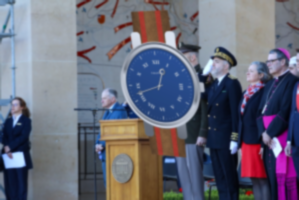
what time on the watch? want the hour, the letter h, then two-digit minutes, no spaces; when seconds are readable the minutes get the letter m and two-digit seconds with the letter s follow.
12h42
